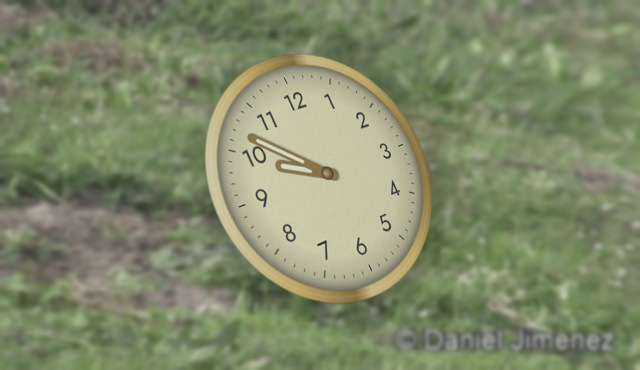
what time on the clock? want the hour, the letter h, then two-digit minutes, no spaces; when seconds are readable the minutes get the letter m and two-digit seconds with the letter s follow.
9h52
